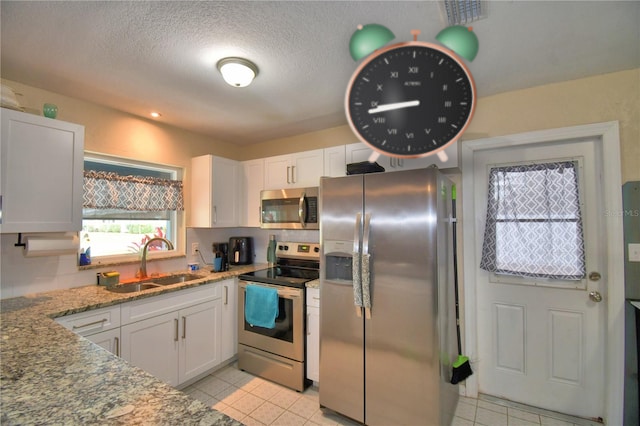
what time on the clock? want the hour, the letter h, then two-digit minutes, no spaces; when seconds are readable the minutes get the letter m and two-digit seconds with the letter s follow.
8h43
